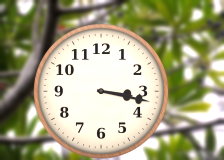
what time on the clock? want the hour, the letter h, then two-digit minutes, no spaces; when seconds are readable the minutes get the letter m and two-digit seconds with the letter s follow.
3h17
